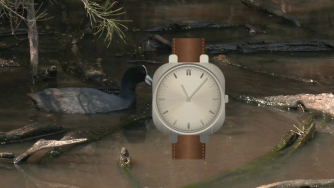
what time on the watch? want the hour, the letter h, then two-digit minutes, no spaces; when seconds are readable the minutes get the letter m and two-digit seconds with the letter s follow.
11h07
